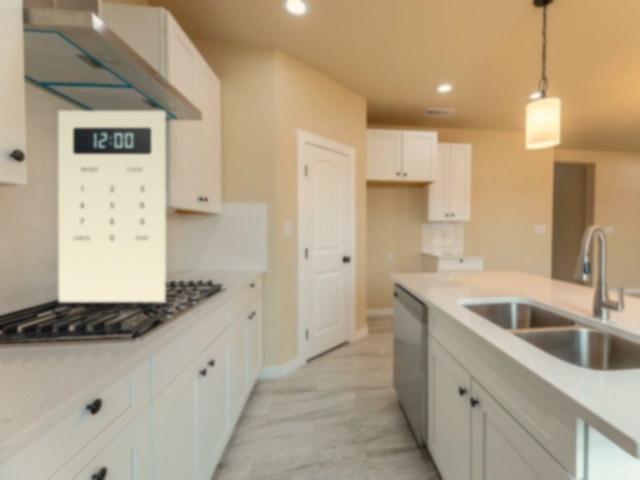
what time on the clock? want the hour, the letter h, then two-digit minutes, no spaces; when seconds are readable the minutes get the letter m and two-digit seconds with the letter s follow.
12h00
